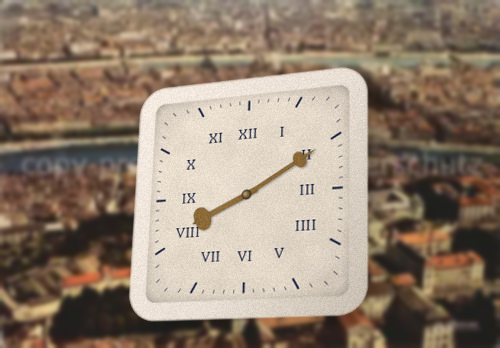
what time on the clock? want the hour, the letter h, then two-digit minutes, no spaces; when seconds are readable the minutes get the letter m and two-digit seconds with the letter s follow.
8h10
